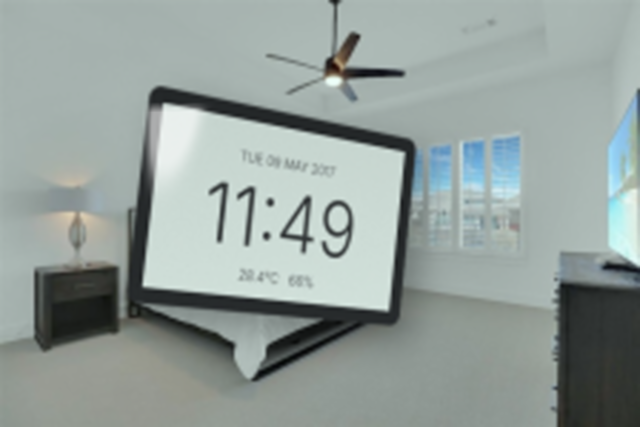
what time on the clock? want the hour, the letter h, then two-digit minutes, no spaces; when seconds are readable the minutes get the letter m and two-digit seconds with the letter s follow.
11h49
